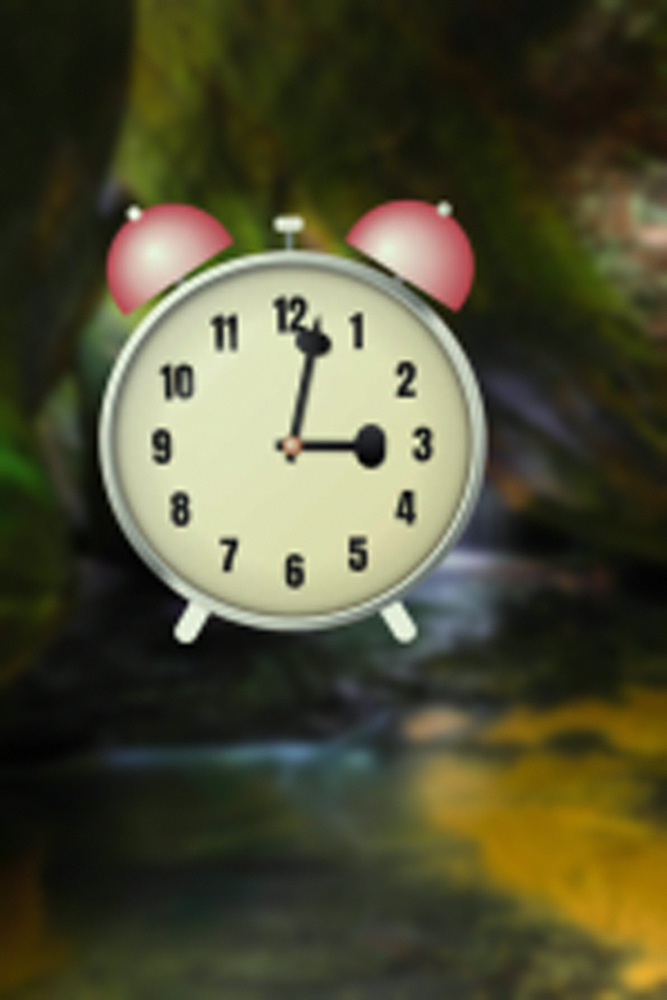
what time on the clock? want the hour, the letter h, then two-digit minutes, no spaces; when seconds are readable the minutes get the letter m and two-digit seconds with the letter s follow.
3h02
